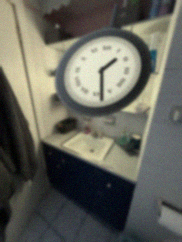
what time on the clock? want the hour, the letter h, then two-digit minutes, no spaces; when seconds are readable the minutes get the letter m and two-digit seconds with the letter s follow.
1h28
